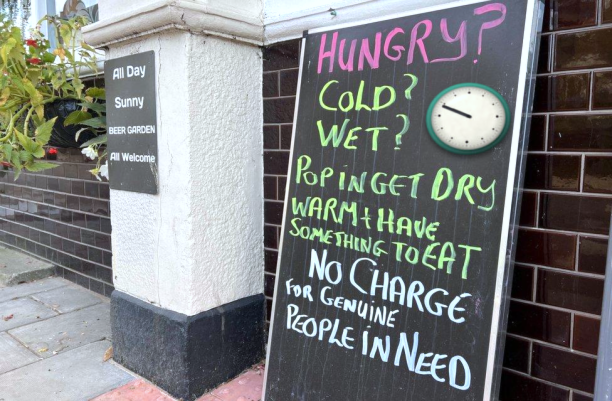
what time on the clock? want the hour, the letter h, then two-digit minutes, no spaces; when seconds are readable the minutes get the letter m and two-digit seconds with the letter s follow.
9h49
